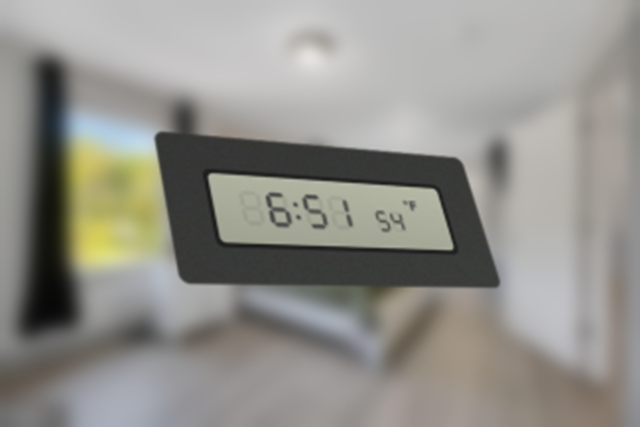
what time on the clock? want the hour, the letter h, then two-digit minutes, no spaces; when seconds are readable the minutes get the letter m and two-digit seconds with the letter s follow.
6h51
